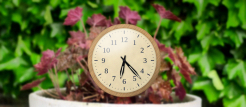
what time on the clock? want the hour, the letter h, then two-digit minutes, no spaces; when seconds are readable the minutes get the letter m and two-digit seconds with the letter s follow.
6h23
